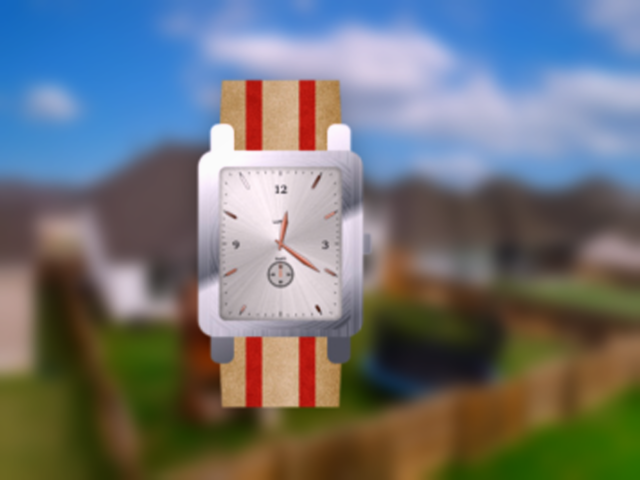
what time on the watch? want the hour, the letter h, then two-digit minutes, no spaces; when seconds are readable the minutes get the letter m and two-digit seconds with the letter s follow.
12h21
